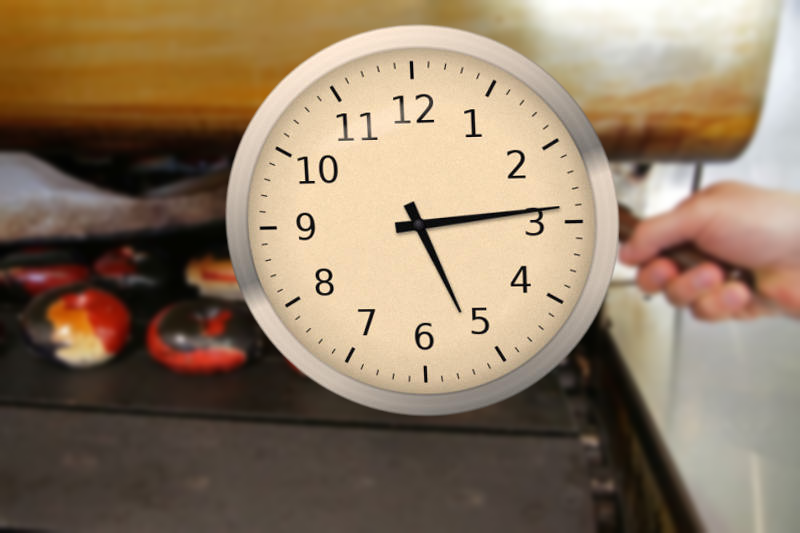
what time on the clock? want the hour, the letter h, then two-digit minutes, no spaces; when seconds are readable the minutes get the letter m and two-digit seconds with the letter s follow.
5h14
